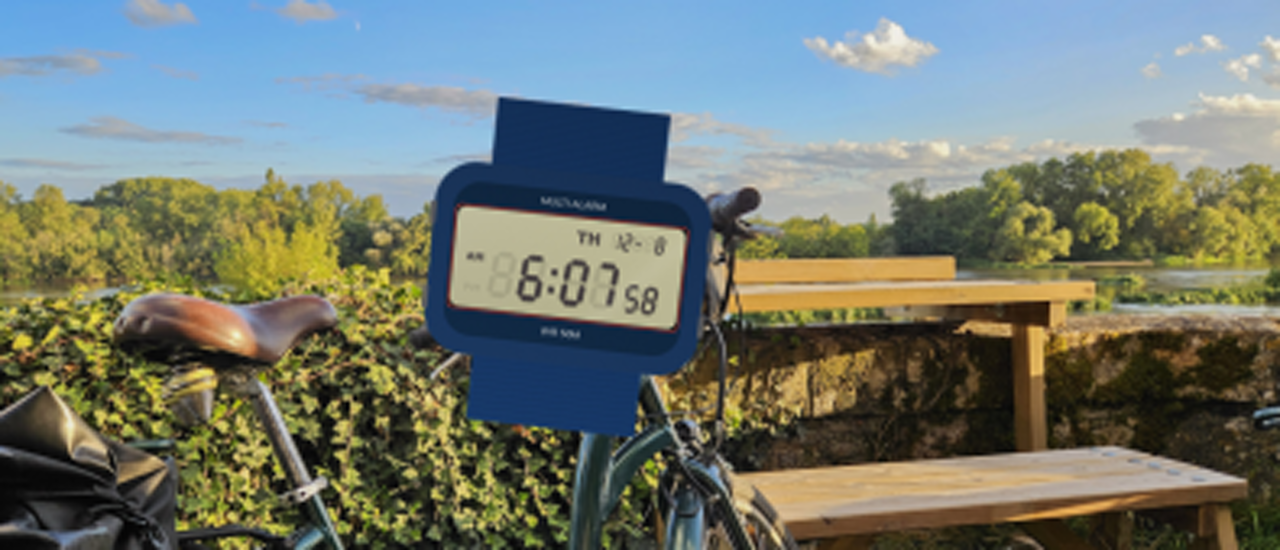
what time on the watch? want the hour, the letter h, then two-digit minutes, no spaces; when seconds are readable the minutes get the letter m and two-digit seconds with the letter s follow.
6h07m58s
